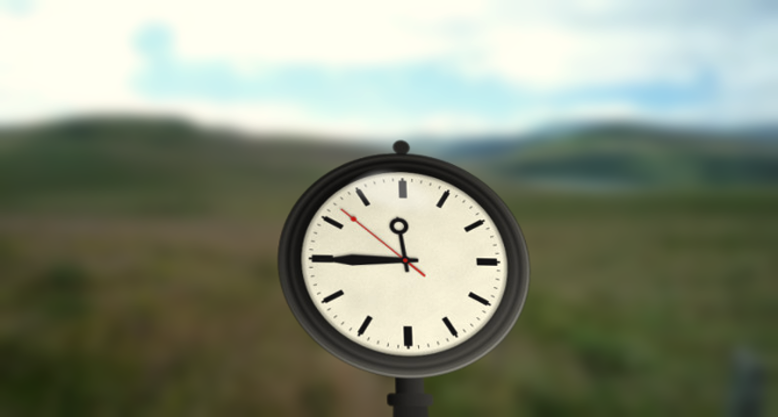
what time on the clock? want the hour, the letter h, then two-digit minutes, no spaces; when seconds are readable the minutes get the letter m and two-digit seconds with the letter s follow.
11h44m52s
